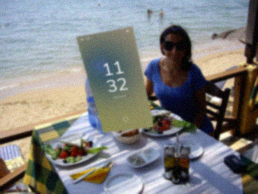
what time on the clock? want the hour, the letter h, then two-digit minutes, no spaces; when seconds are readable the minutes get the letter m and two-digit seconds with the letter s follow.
11h32
